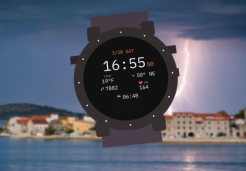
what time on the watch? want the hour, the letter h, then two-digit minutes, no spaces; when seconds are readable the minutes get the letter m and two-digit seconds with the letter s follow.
16h55
